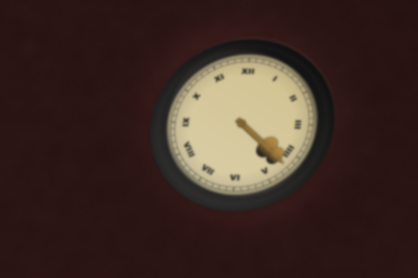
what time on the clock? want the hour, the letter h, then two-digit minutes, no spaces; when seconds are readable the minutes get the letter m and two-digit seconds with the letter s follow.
4h22
